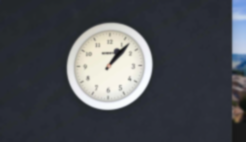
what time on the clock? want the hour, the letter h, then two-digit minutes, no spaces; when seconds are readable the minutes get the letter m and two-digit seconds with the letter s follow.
1h07
